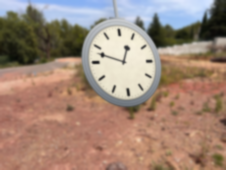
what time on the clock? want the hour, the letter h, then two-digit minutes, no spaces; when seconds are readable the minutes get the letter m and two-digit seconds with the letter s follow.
12h48
